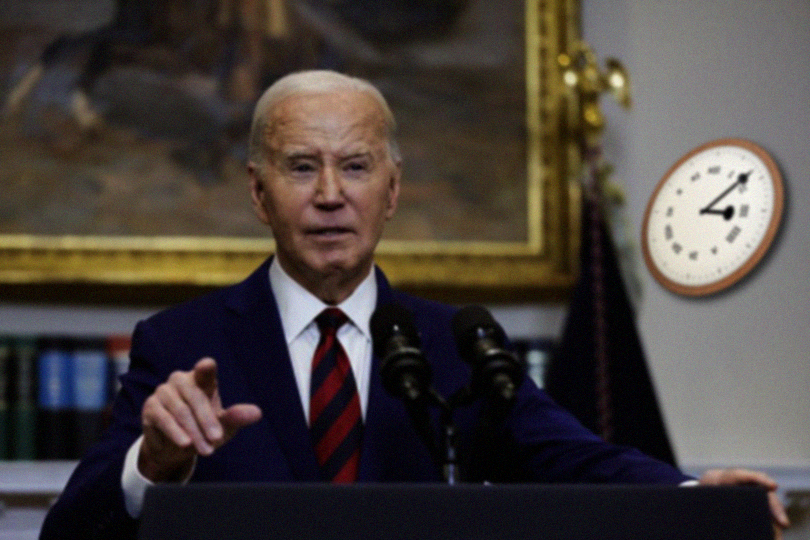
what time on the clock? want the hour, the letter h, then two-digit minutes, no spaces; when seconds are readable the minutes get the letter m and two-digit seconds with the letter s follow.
3h08
